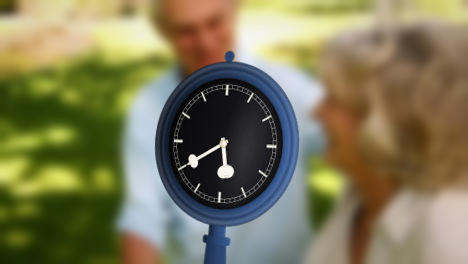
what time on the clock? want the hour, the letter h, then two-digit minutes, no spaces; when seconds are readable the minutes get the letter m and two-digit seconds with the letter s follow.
5h40
